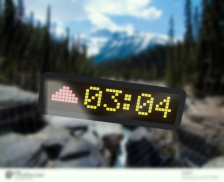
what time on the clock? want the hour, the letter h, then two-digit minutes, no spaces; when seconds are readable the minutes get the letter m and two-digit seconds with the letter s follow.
3h04
